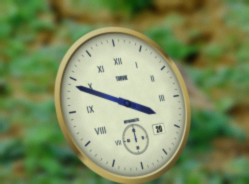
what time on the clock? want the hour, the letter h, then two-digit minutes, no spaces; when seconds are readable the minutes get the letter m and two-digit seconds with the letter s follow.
3h49
